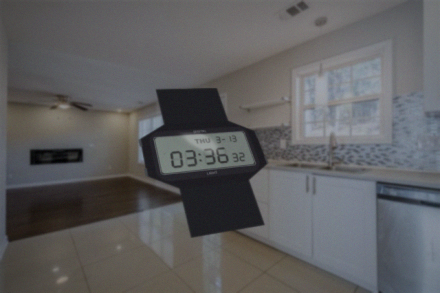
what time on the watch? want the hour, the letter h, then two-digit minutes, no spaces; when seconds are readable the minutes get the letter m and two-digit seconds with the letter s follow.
3h36m32s
